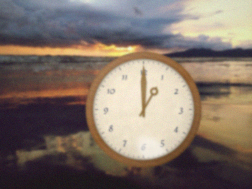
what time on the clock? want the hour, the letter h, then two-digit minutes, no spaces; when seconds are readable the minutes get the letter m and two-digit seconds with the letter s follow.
1h00
